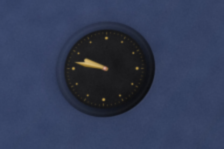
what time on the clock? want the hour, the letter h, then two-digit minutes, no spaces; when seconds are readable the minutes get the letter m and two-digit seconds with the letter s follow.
9h47
